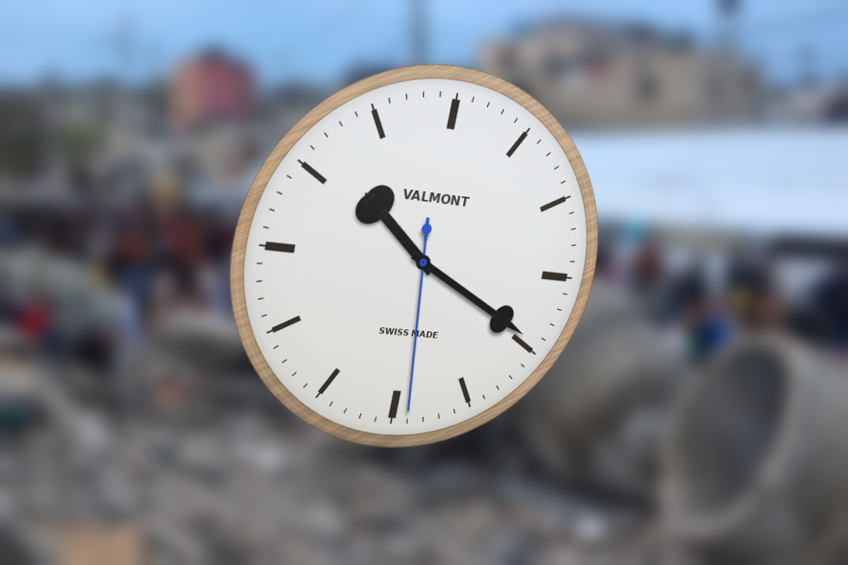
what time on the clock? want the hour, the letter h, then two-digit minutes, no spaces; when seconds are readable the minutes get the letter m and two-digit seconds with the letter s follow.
10h19m29s
